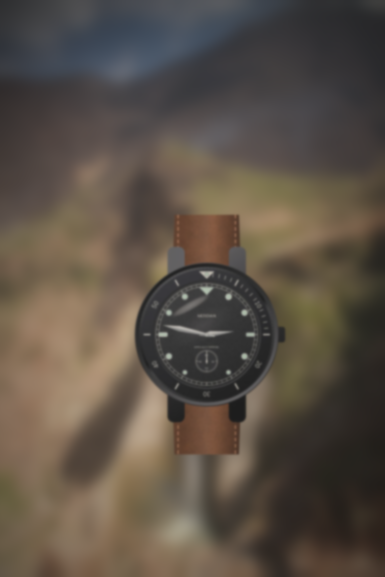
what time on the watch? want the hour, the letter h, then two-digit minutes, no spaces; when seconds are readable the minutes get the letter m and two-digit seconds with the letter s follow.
2h47
